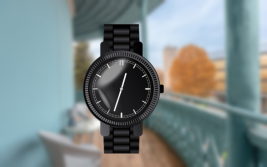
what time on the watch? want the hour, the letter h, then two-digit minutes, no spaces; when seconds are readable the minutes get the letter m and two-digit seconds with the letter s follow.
12h33
